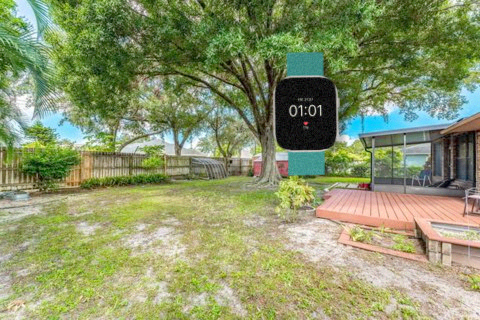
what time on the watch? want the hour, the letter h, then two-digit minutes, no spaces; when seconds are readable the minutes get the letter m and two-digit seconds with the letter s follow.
1h01
